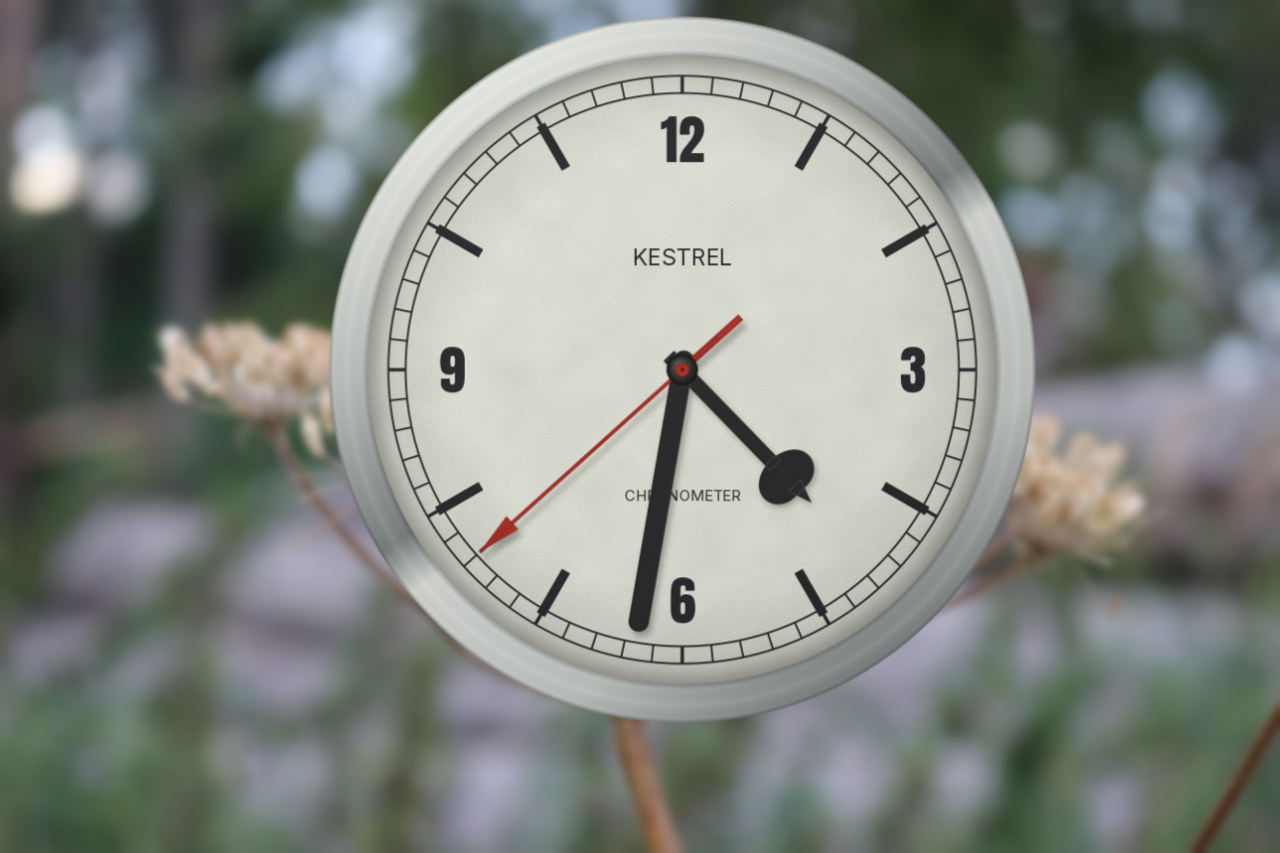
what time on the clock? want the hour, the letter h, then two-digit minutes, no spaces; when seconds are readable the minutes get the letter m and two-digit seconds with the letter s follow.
4h31m38s
